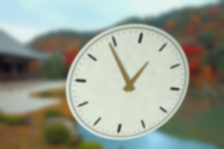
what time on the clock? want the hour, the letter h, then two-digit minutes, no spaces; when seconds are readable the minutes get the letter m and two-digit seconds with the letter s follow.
12h54
